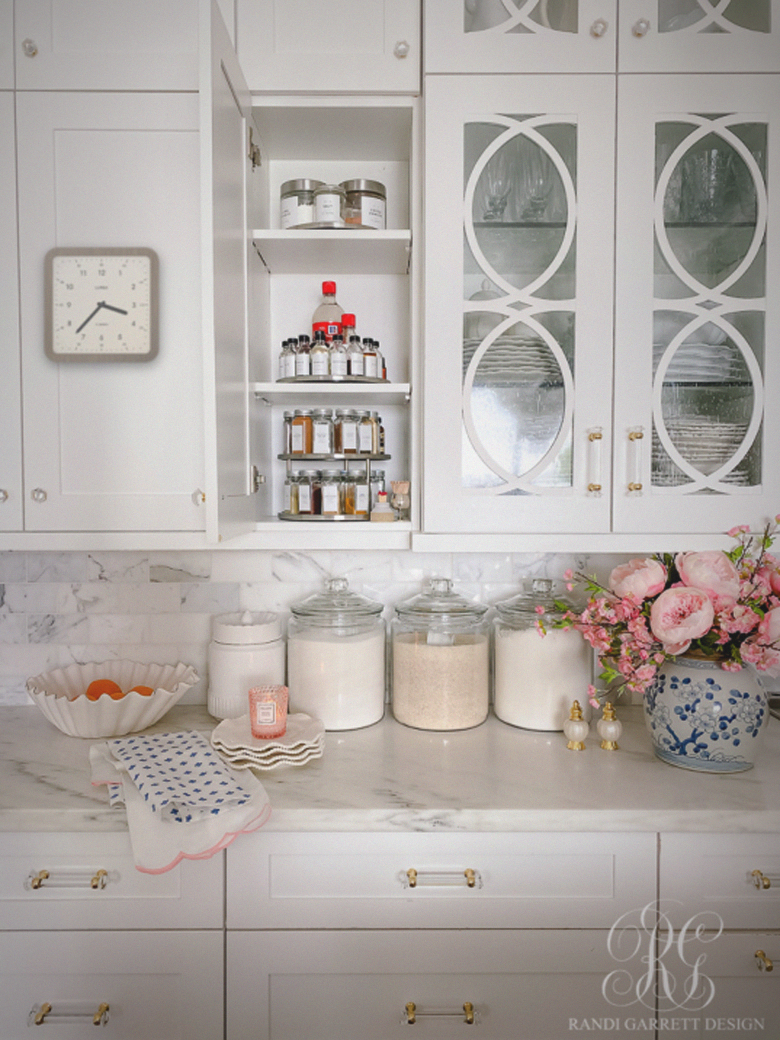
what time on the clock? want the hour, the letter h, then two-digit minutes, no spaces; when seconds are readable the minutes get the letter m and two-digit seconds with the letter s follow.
3h37
